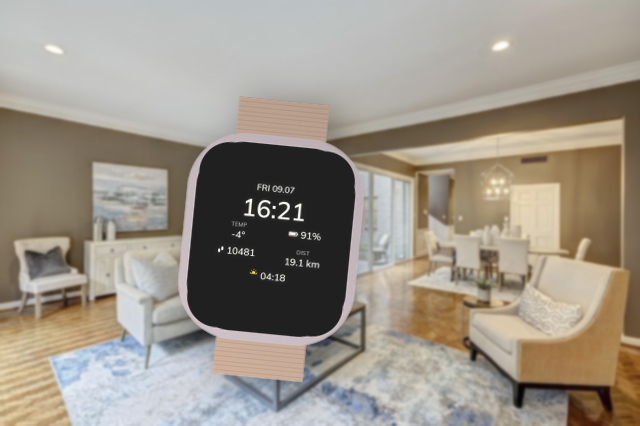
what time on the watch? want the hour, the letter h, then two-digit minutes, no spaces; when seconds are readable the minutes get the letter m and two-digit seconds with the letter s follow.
16h21
